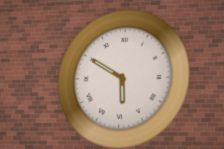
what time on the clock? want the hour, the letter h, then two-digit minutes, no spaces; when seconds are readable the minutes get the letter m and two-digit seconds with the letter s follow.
5h50
